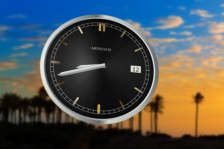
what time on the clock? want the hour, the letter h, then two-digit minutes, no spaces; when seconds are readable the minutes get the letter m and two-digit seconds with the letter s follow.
8h42
